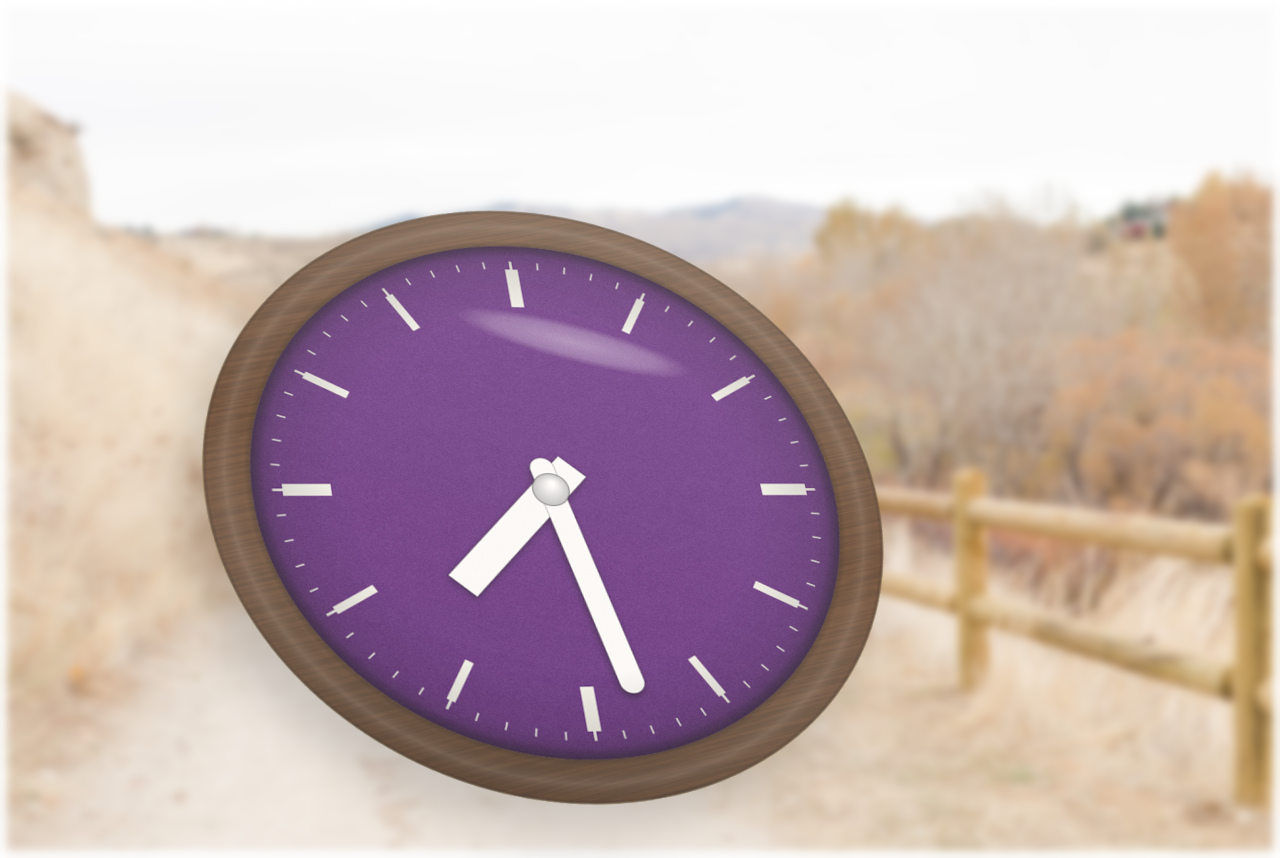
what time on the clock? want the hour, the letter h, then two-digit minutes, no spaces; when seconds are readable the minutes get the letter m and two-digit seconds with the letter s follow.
7h28
